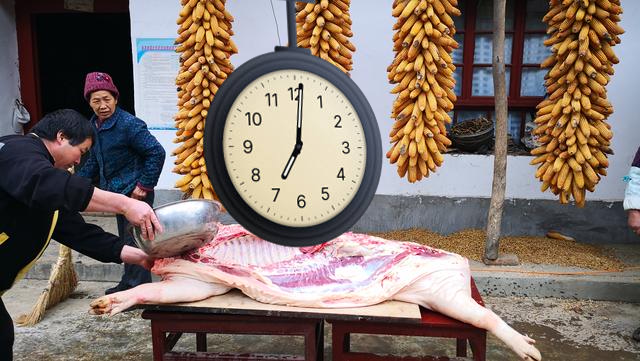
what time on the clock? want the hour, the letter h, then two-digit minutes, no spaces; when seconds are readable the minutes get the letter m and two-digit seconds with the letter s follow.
7h01
